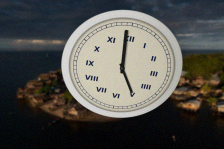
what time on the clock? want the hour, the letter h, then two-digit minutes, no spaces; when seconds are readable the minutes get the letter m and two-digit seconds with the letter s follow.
4h59
